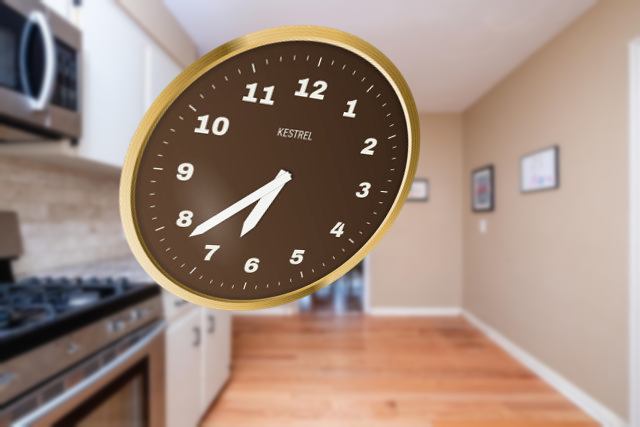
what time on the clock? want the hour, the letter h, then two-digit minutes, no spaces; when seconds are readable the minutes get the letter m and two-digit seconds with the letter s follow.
6h38
